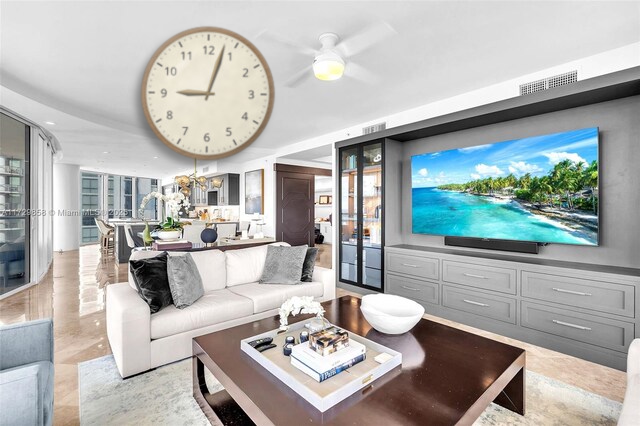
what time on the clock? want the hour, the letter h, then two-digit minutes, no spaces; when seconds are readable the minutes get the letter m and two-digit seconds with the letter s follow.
9h03
